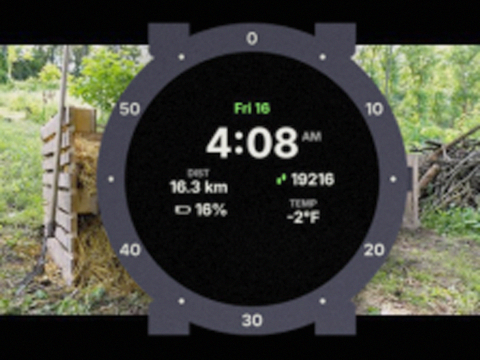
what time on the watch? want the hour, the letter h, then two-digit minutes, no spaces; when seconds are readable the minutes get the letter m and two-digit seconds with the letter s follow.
4h08
